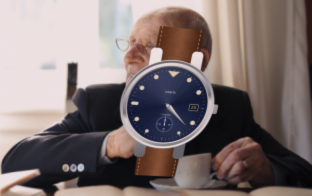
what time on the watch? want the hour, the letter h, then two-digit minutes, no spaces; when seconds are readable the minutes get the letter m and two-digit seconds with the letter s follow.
4h22
